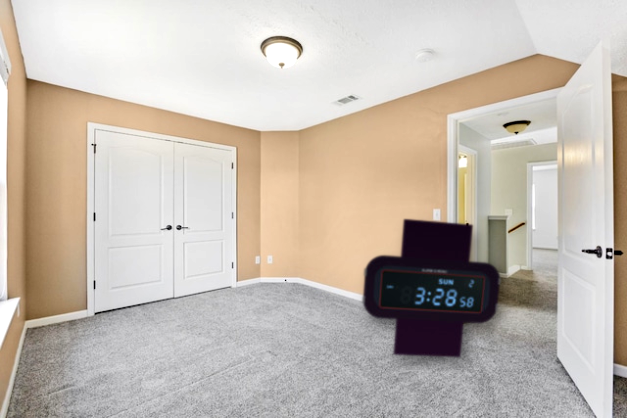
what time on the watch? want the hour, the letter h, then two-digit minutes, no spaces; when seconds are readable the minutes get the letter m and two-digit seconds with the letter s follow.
3h28m58s
